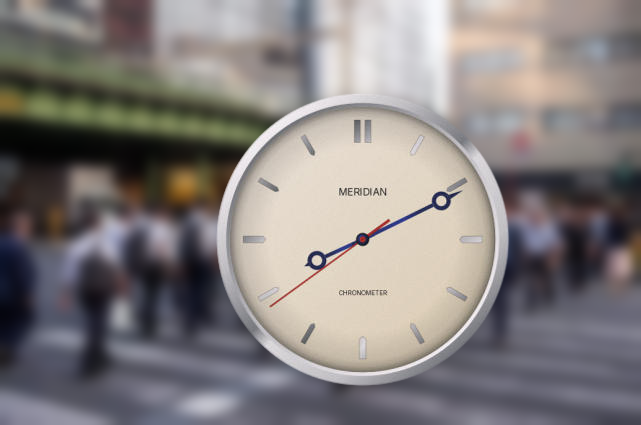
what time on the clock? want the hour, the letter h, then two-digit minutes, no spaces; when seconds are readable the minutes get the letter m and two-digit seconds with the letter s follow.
8h10m39s
